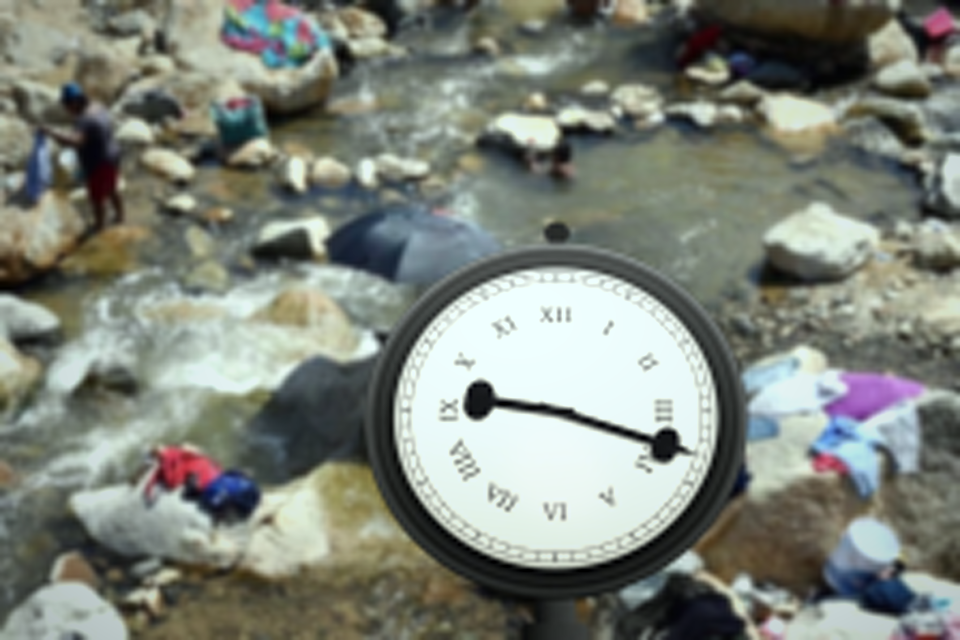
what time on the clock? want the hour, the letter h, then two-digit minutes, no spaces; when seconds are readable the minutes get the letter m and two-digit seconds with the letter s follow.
9h18
